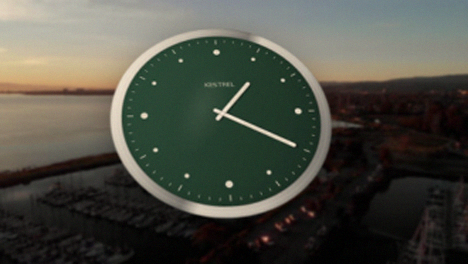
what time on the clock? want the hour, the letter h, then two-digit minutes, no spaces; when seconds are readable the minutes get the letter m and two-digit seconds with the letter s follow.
1h20
